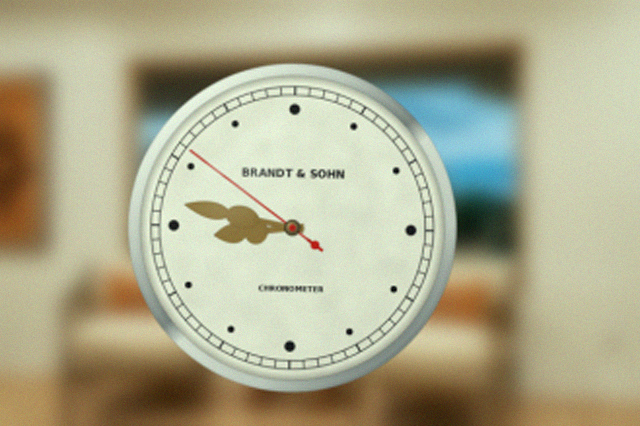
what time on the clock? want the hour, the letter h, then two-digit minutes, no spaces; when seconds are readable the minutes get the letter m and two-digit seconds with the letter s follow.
8h46m51s
